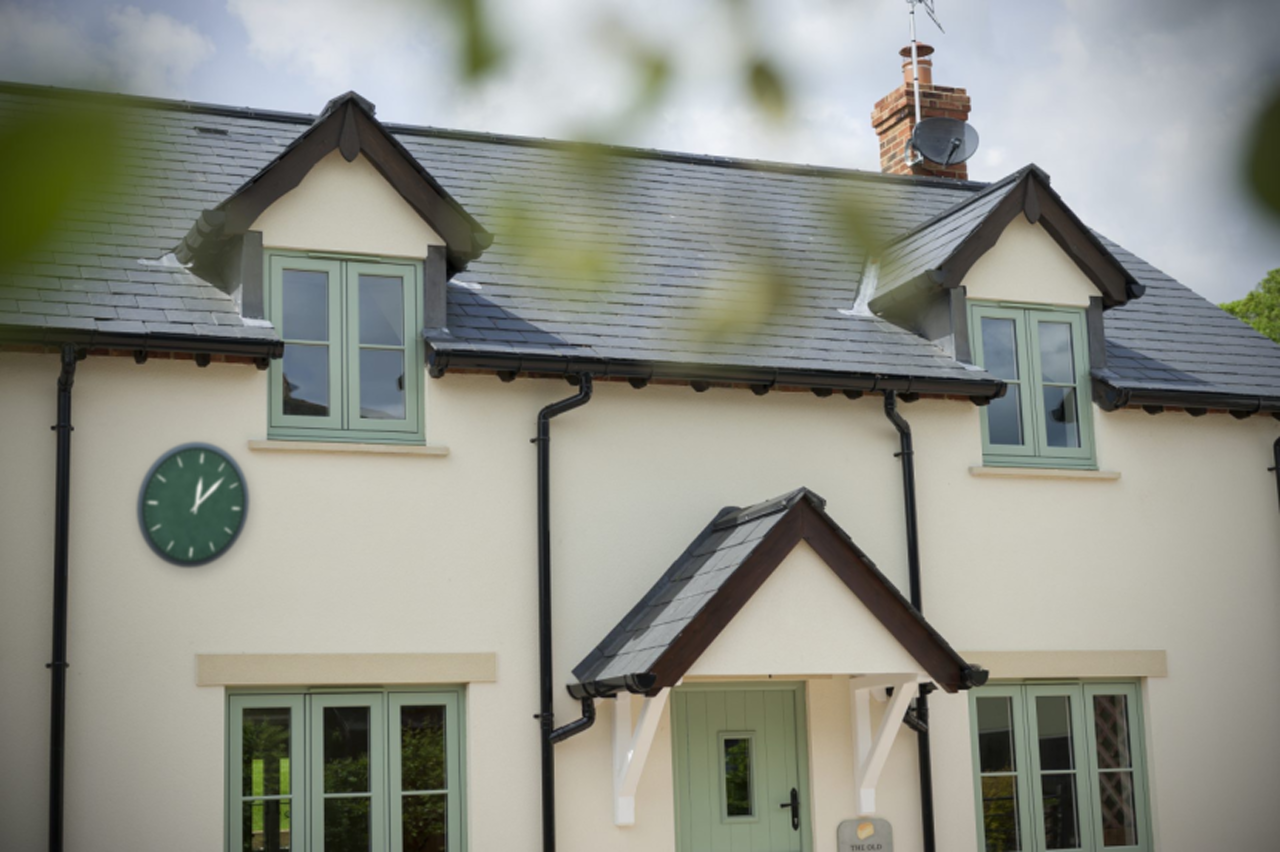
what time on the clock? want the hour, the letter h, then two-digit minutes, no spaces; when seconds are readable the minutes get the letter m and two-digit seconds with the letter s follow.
12h07
